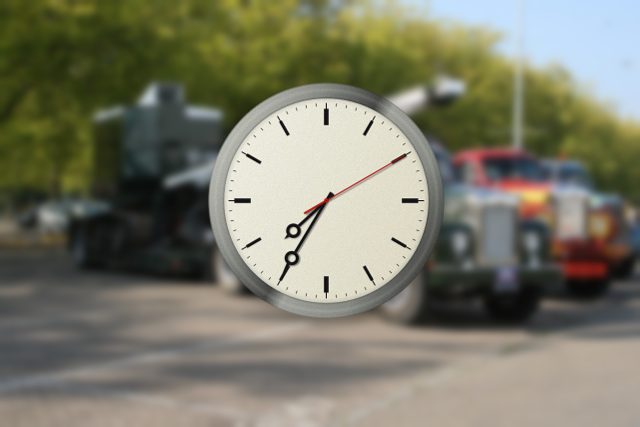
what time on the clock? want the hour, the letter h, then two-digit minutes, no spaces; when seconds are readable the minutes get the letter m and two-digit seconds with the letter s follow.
7h35m10s
